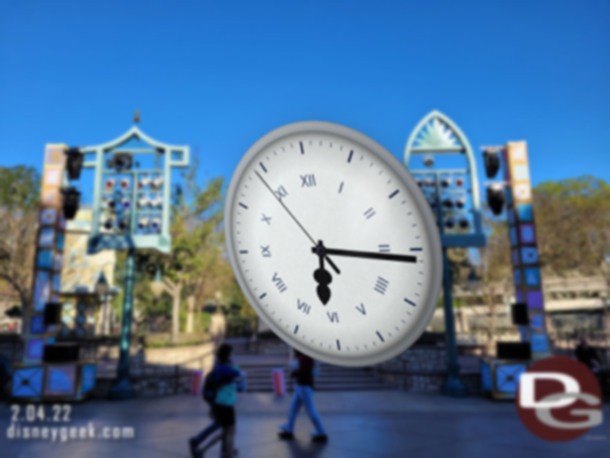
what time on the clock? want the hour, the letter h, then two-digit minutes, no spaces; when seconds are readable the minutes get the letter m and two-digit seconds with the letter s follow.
6h15m54s
